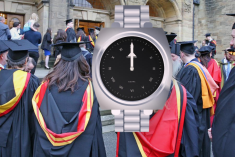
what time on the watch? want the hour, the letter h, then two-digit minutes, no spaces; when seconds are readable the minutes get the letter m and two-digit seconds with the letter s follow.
12h00
